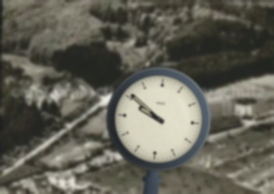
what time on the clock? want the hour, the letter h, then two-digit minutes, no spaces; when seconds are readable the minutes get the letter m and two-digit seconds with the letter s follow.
9h51
